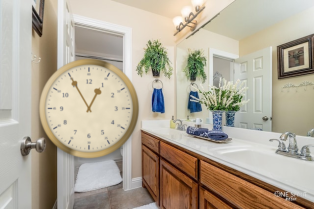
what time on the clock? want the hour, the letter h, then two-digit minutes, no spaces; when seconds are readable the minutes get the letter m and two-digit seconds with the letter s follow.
12h55
